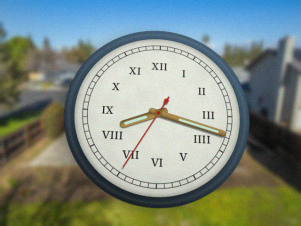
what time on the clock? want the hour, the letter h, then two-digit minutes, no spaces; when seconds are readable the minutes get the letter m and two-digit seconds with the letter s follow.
8h17m35s
